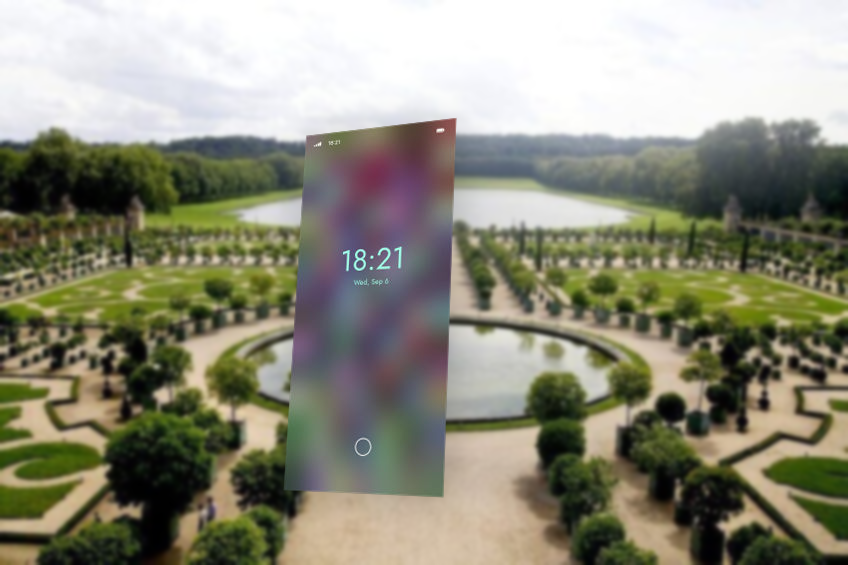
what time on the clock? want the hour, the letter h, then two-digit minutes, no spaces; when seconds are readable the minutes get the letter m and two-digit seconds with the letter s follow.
18h21
